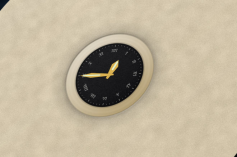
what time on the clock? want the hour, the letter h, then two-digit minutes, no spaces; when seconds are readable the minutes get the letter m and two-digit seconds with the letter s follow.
12h45
